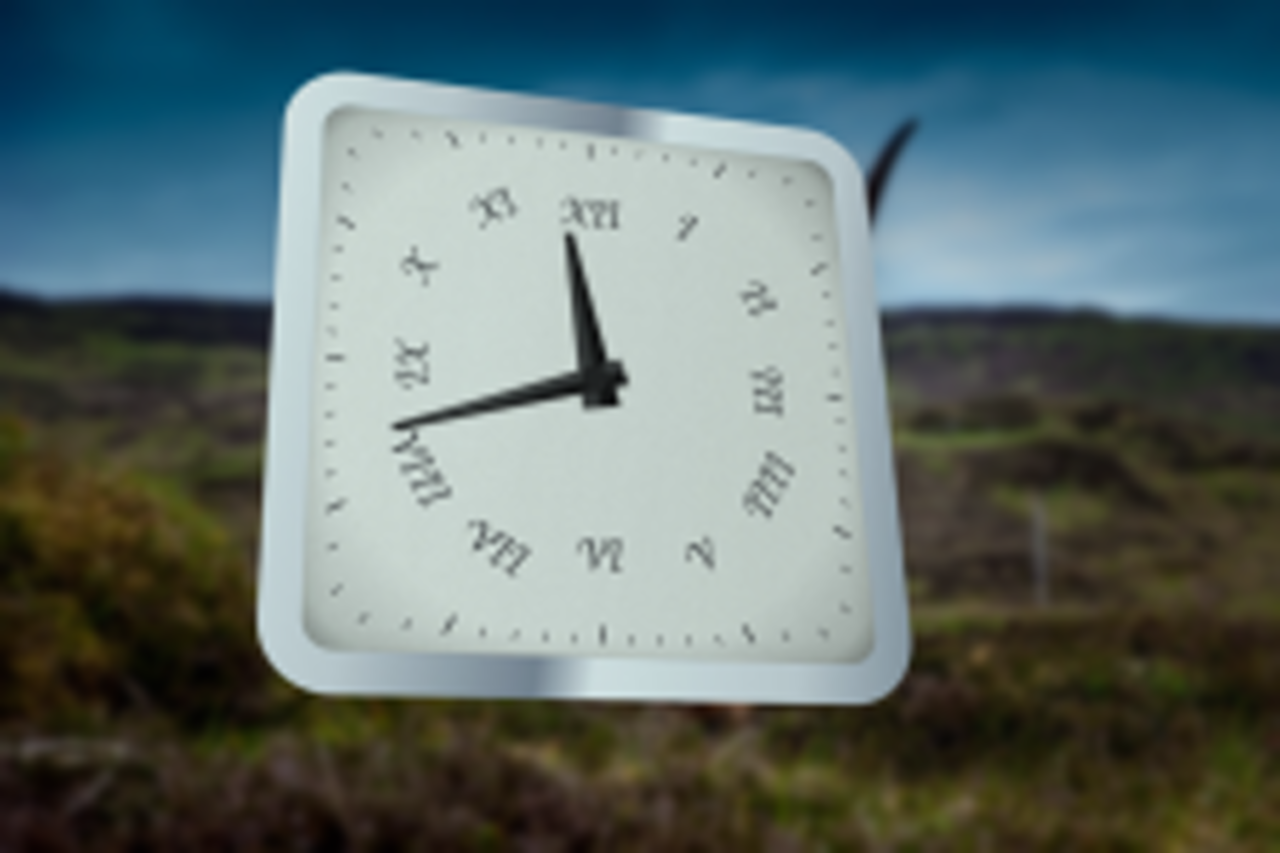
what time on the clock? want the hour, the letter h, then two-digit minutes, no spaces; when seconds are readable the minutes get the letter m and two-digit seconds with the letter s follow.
11h42
